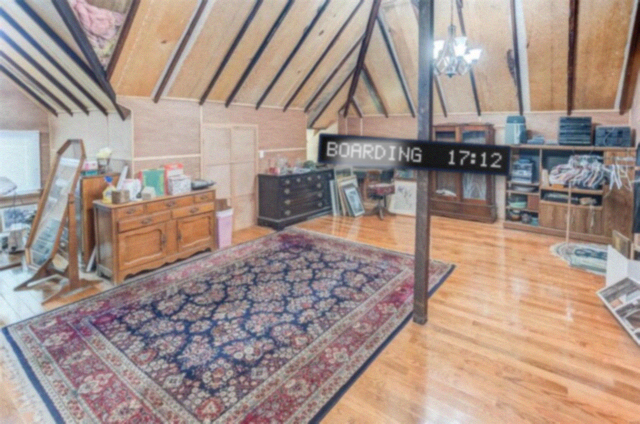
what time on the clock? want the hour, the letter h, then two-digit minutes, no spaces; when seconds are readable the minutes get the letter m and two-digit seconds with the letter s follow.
17h12
